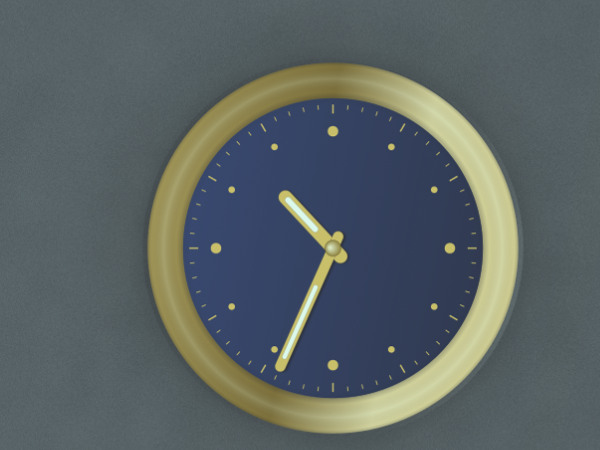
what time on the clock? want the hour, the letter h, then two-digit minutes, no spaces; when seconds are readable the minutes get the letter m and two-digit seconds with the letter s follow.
10h34
